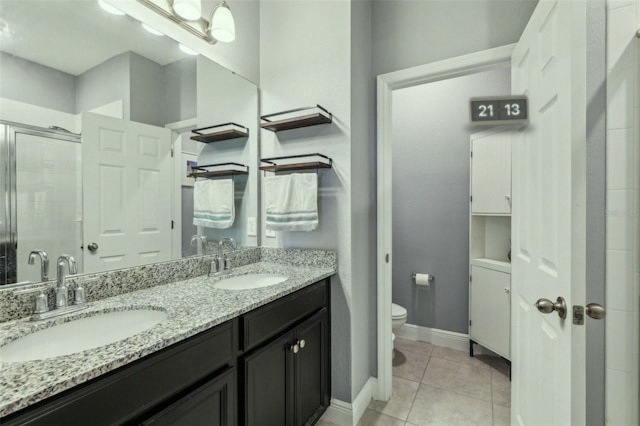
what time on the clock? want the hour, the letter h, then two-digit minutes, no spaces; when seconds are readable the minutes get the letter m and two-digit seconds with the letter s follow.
21h13
